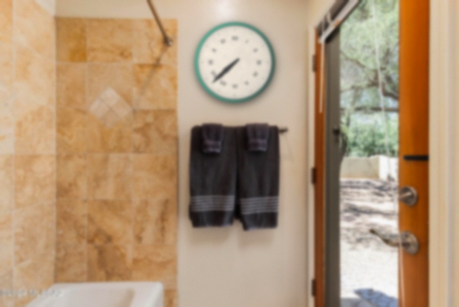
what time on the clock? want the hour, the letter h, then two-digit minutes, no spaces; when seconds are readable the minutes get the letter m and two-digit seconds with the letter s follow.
7h38
